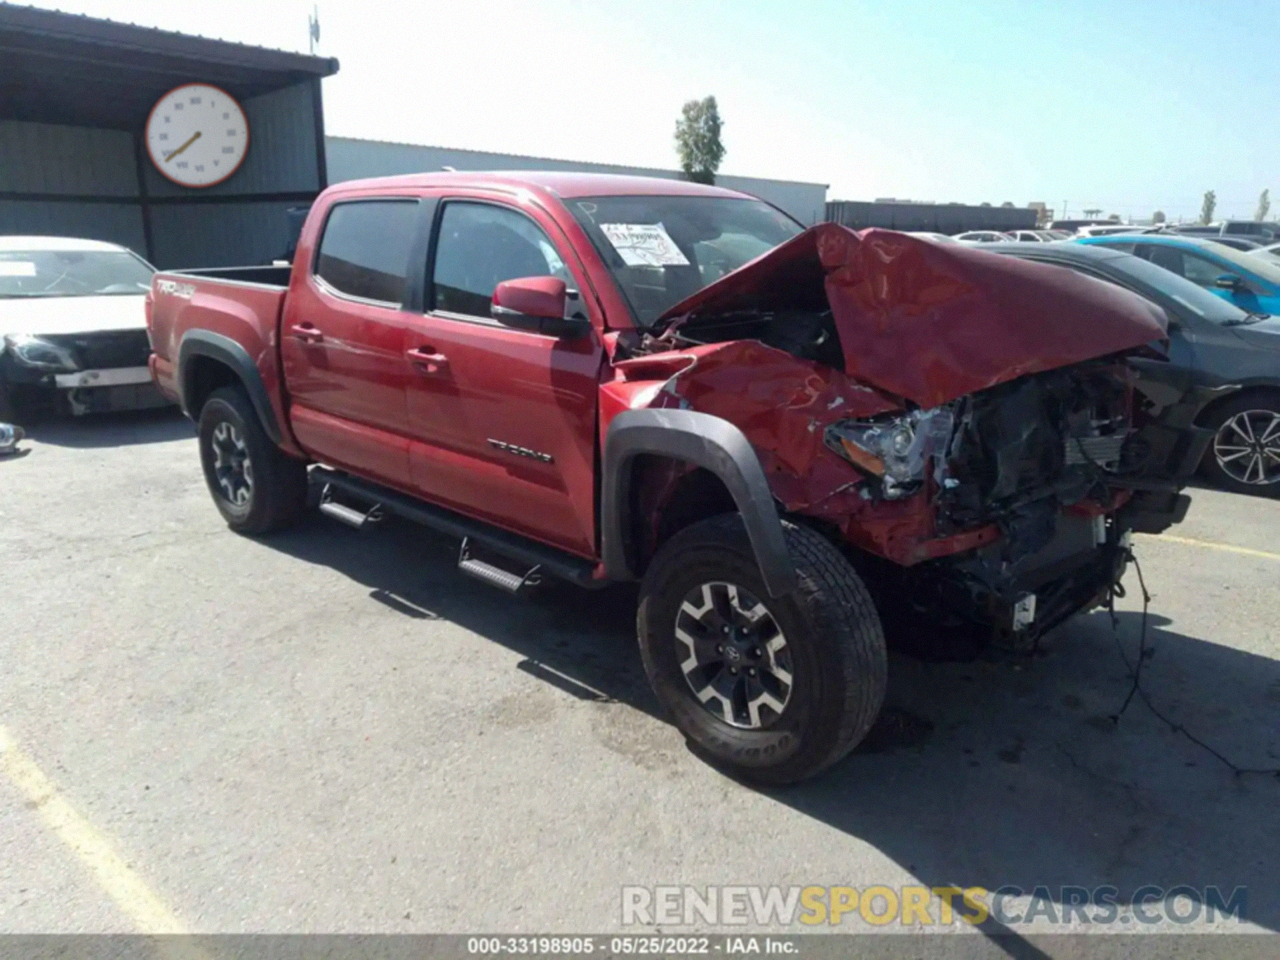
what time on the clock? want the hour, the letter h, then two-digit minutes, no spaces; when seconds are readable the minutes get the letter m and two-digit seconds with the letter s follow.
7h39
